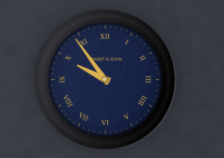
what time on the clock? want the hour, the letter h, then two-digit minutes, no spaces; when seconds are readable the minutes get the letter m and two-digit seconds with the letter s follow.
9h54
